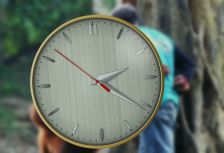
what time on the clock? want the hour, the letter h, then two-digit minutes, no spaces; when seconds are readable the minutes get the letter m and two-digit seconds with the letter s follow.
2h20m52s
